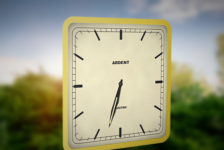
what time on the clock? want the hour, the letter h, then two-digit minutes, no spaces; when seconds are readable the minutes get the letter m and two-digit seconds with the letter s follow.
6h33
